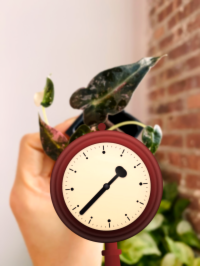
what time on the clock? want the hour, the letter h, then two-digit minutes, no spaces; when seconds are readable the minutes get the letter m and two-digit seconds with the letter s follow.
1h38
